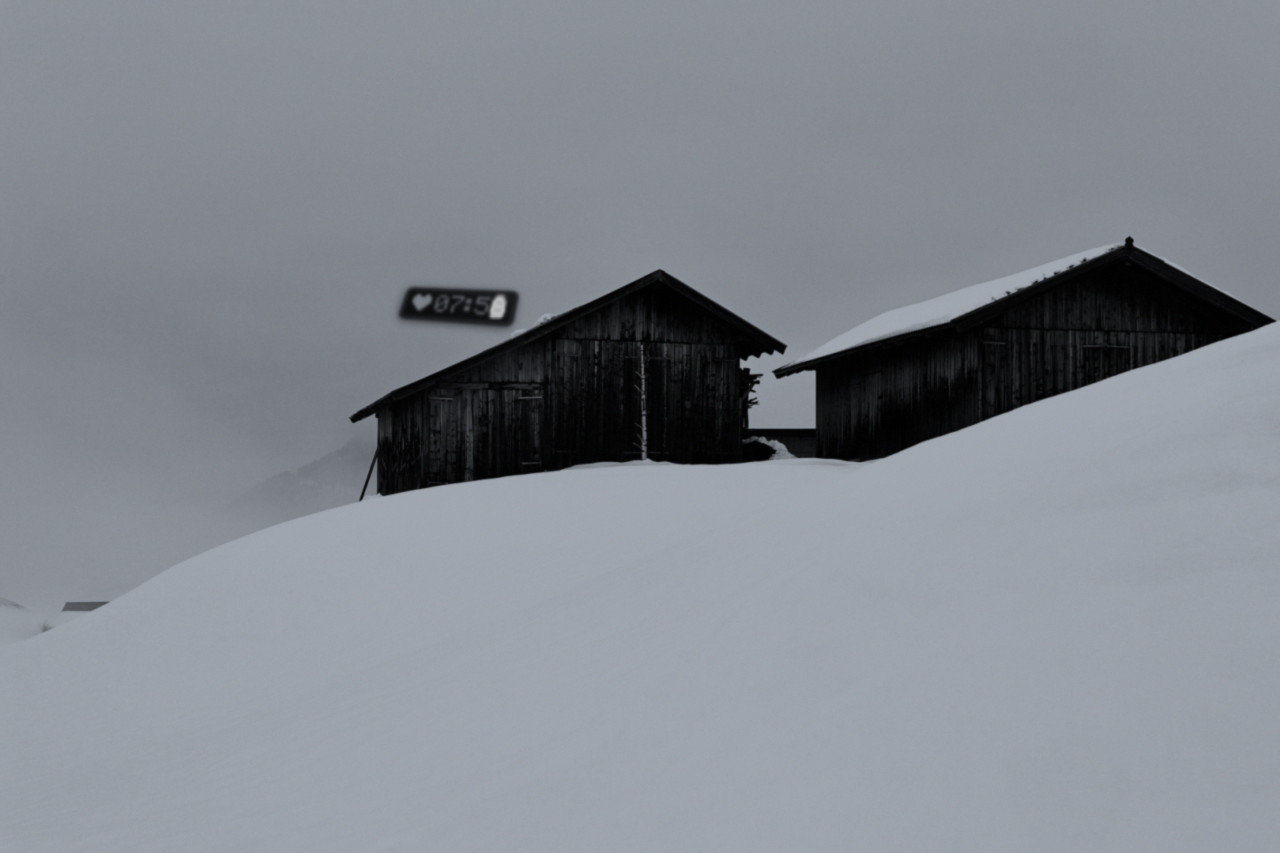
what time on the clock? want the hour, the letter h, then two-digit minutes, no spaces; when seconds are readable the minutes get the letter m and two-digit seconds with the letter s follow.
7h58
